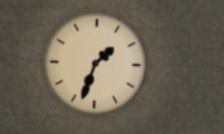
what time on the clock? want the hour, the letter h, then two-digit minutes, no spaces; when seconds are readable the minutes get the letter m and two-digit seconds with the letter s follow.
1h33
